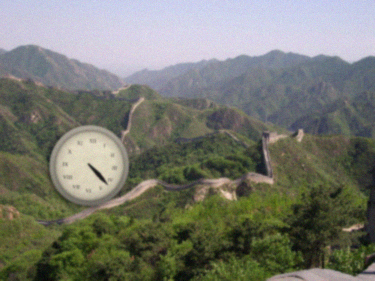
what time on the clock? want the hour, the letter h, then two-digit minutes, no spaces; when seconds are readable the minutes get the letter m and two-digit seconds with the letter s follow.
4h22
